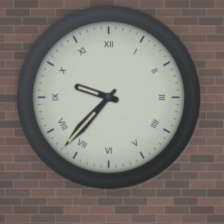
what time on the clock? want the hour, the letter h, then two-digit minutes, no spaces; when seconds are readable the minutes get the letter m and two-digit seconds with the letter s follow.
9h37
